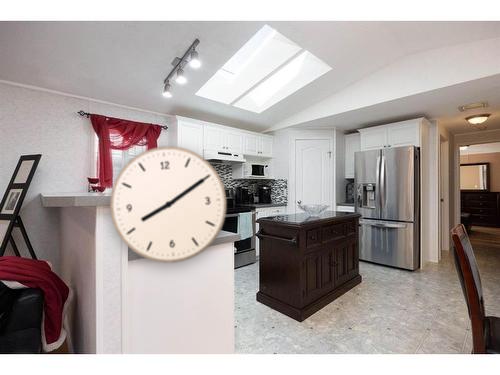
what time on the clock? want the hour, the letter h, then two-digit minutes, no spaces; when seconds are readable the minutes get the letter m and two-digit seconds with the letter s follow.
8h10
